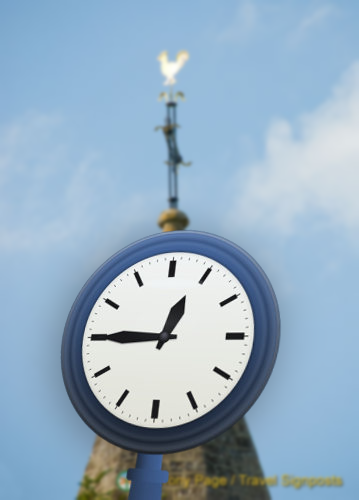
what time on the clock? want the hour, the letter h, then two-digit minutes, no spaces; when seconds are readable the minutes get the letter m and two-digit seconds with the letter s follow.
12h45
